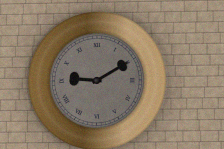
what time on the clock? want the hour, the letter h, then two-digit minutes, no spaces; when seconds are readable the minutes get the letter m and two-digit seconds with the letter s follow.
9h10
